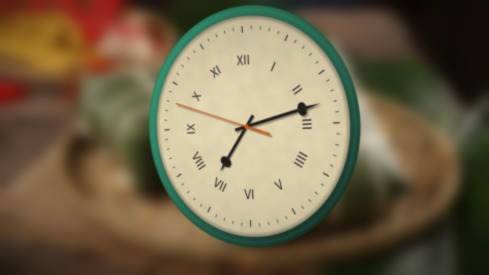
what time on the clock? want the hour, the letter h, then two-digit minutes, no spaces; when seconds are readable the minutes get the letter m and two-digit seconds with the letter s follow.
7h12m48s
